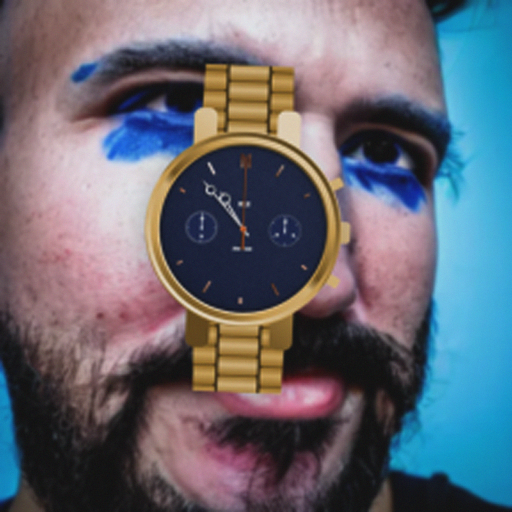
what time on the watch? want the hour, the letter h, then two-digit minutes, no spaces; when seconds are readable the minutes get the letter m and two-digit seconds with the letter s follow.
10h53
